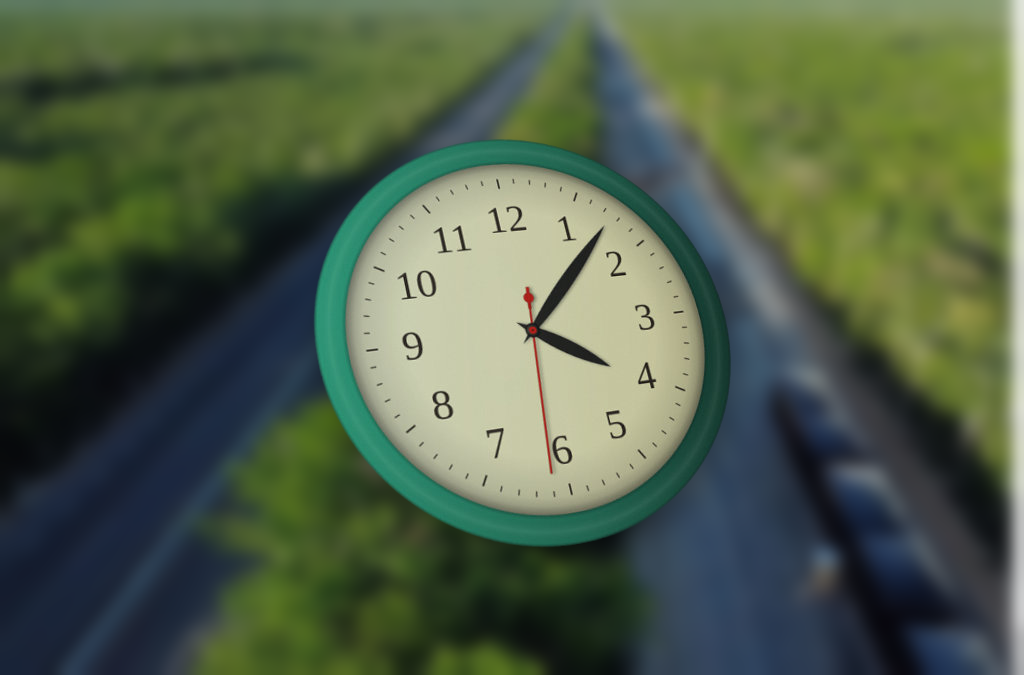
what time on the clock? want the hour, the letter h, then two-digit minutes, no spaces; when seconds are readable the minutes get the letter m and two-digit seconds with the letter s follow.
4h07m31s
